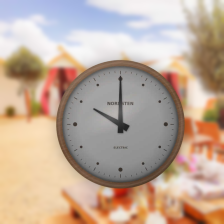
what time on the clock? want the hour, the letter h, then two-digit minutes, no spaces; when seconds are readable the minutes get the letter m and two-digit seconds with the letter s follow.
10h00
